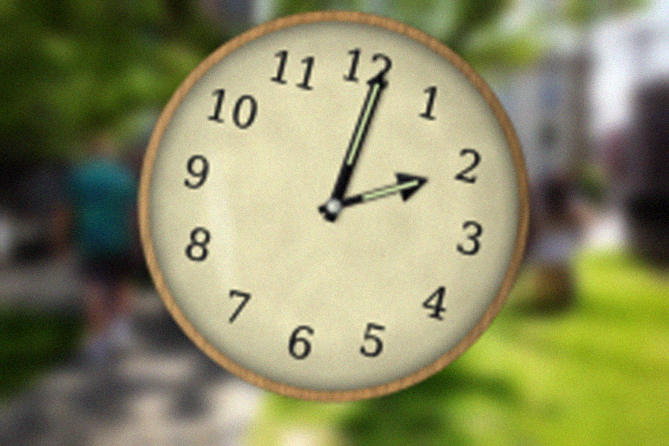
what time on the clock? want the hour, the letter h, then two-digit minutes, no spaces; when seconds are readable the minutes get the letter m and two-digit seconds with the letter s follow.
2h01
